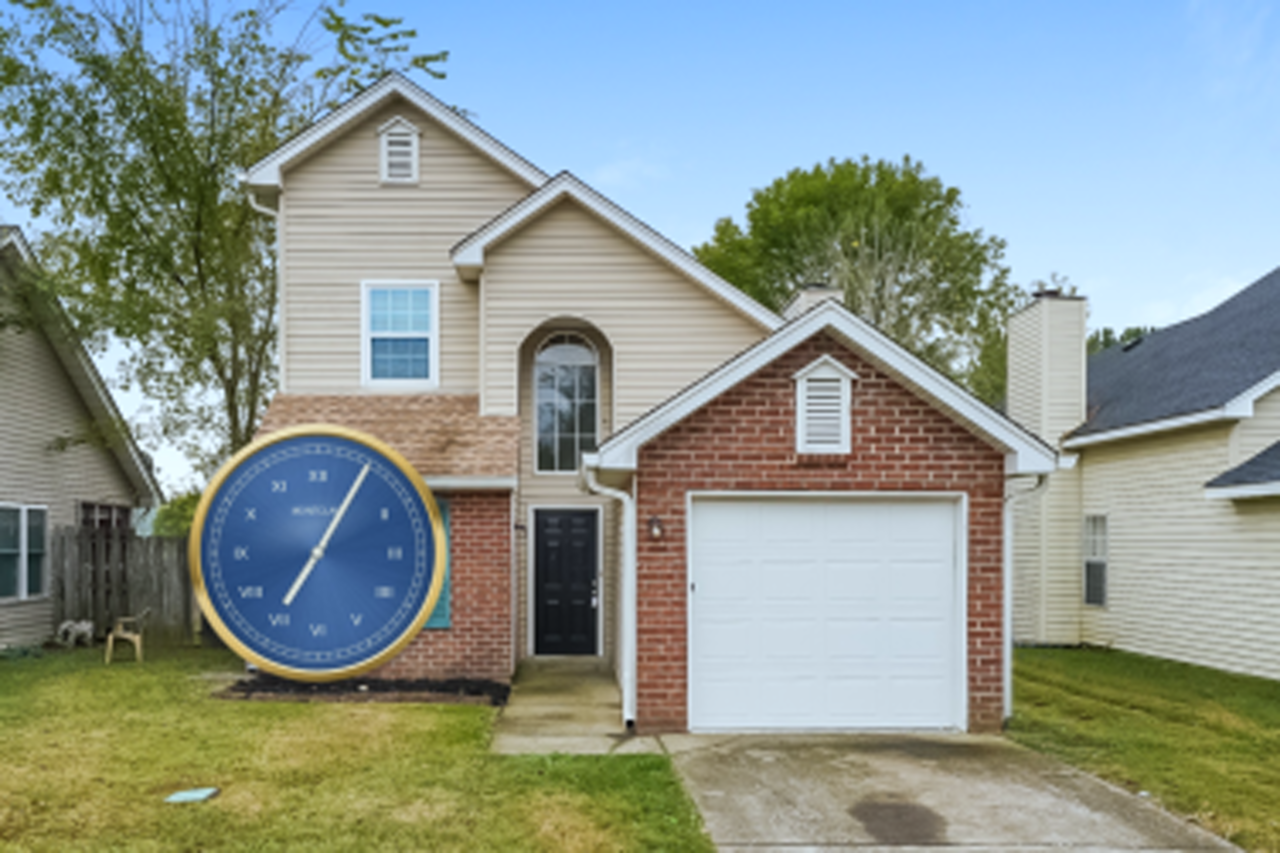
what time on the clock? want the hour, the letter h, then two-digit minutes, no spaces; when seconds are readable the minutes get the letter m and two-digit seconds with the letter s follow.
7h05
